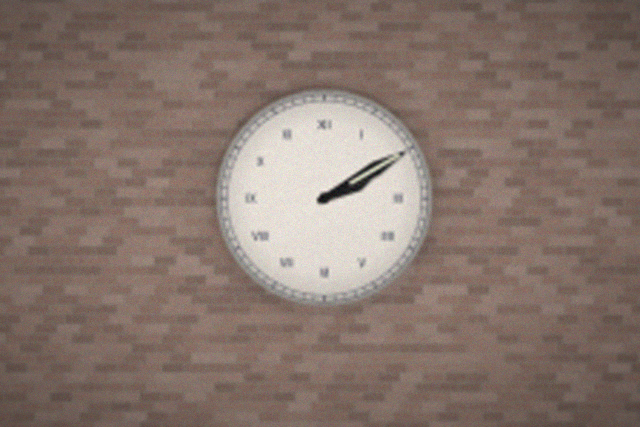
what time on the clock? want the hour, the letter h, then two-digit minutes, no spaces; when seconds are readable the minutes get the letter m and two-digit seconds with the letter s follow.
2h10
